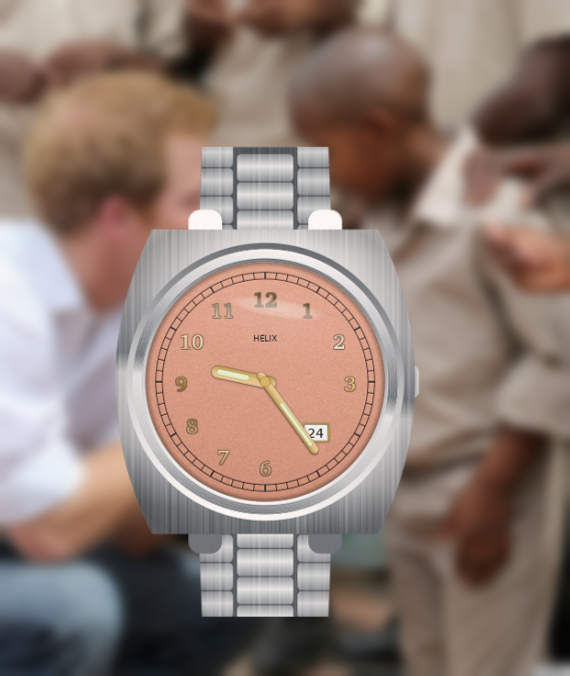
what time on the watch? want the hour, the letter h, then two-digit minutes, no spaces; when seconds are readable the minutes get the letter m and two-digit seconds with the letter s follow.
9h24
